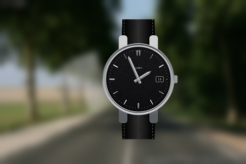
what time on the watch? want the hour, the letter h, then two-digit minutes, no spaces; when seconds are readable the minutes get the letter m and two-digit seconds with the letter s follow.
1h56
